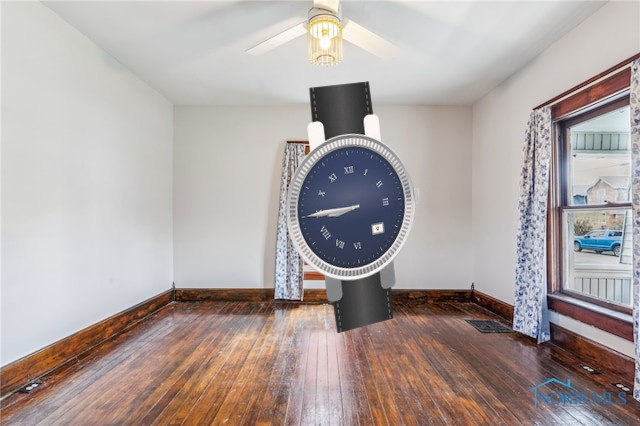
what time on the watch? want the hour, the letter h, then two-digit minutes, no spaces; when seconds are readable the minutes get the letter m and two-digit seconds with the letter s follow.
8h45
